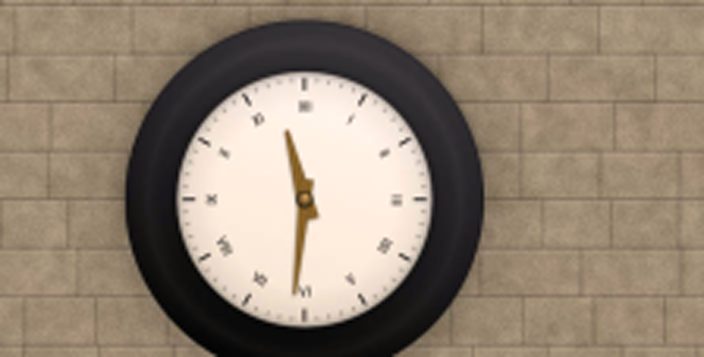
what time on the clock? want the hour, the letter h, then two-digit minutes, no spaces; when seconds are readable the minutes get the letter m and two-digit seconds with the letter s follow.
11h31
